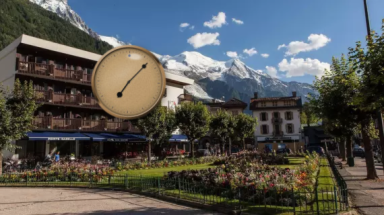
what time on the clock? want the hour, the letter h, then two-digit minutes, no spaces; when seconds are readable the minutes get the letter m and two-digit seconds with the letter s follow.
7h07
